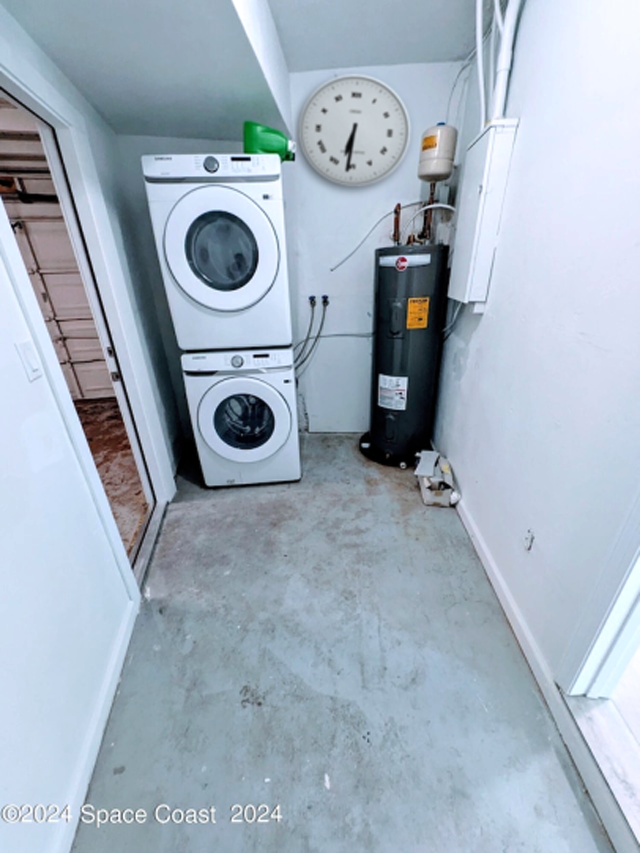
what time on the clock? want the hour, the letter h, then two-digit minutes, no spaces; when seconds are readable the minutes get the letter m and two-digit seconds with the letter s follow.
6h31
